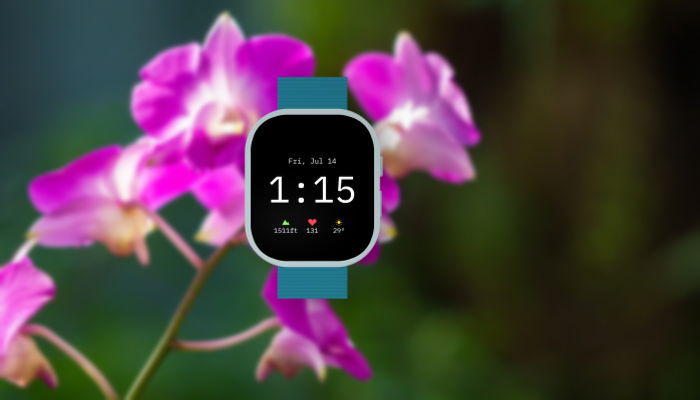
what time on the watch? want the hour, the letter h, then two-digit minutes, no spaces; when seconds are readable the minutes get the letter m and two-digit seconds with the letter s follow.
1h15
